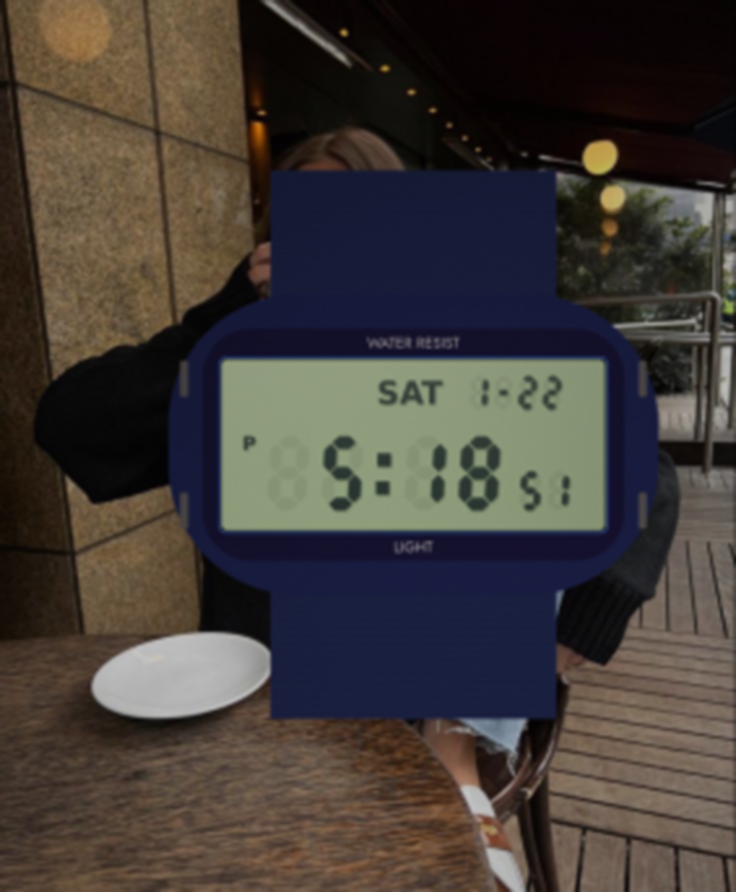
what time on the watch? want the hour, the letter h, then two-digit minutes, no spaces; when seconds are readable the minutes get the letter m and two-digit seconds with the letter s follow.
5h18m51s
